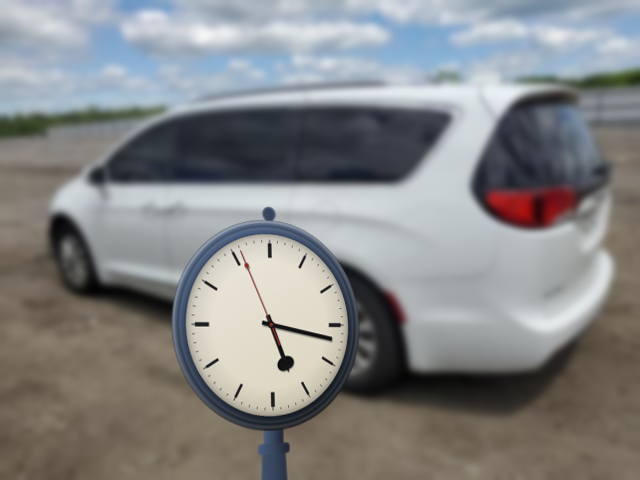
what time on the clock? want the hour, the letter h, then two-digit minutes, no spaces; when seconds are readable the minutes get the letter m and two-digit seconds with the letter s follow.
5h16m56s
